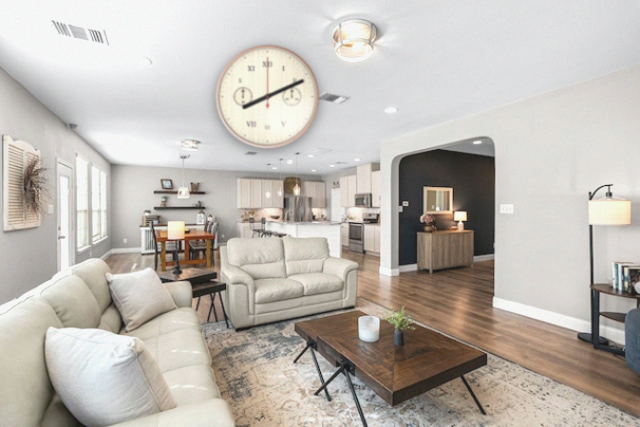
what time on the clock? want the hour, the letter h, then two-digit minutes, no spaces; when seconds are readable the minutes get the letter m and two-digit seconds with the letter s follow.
8h11
